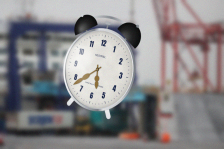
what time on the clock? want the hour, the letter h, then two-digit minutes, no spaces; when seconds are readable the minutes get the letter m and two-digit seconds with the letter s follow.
5h38
